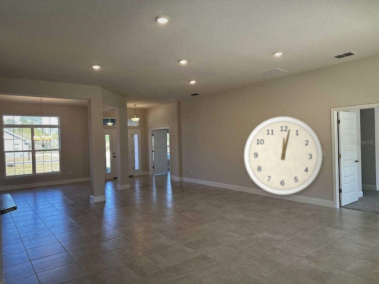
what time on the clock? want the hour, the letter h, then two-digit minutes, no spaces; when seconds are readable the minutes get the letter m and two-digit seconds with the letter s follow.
12h02
